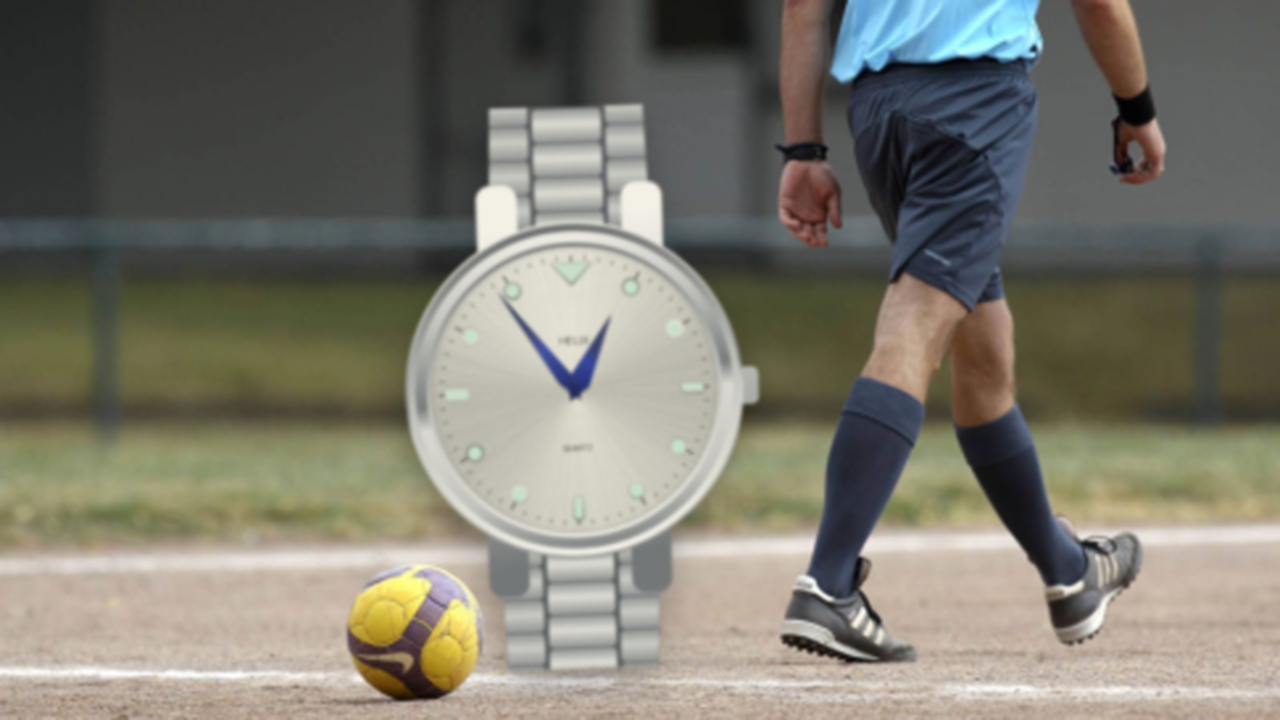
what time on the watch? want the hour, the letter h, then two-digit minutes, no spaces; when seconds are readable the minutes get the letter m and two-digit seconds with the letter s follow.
12h54
